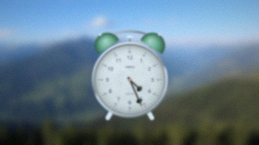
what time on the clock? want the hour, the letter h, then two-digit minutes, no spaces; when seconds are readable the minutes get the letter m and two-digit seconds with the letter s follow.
4h26
